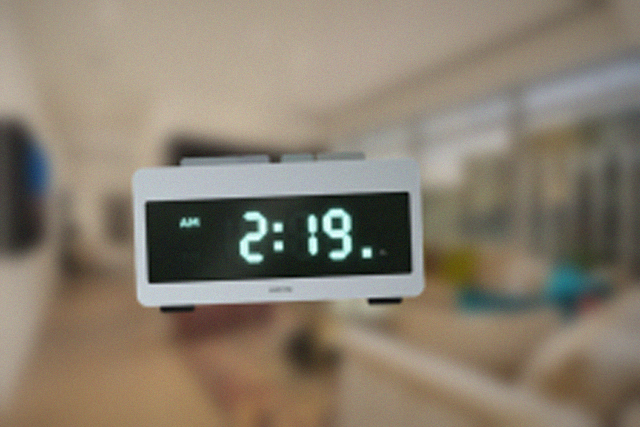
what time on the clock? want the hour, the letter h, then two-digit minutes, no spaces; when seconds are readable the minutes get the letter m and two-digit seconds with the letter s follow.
2h19
